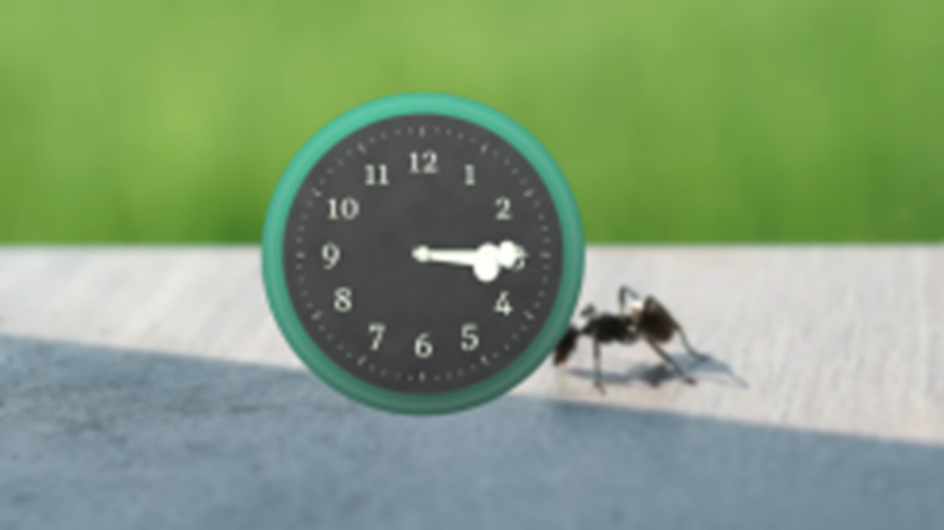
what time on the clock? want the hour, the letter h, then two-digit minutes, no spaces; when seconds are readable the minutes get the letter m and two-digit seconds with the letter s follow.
3h15
